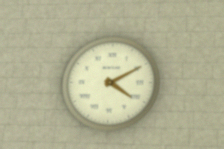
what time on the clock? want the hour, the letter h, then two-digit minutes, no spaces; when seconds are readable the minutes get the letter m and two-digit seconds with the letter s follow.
4h10
